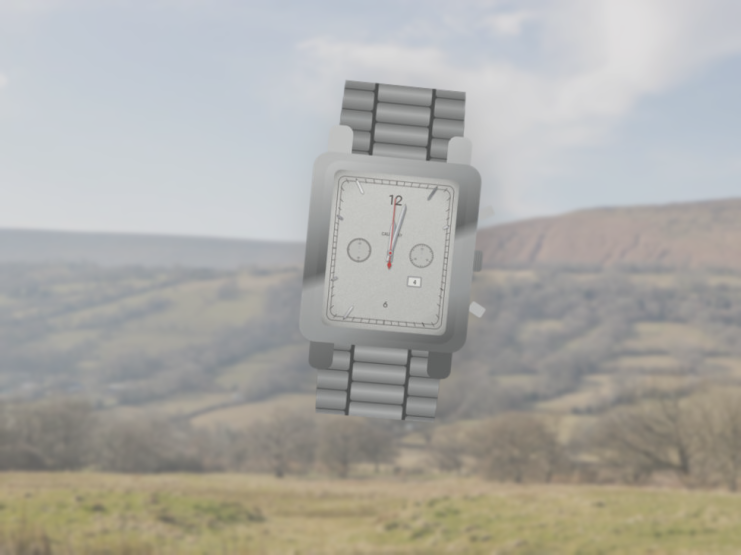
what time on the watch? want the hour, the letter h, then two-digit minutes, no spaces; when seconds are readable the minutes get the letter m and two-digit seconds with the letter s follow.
12h02
